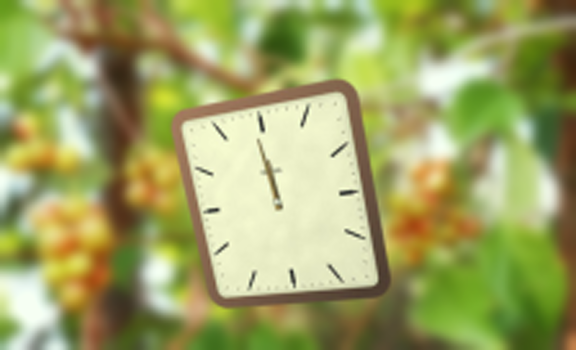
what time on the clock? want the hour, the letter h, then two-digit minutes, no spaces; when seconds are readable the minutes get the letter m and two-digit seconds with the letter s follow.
11h59
